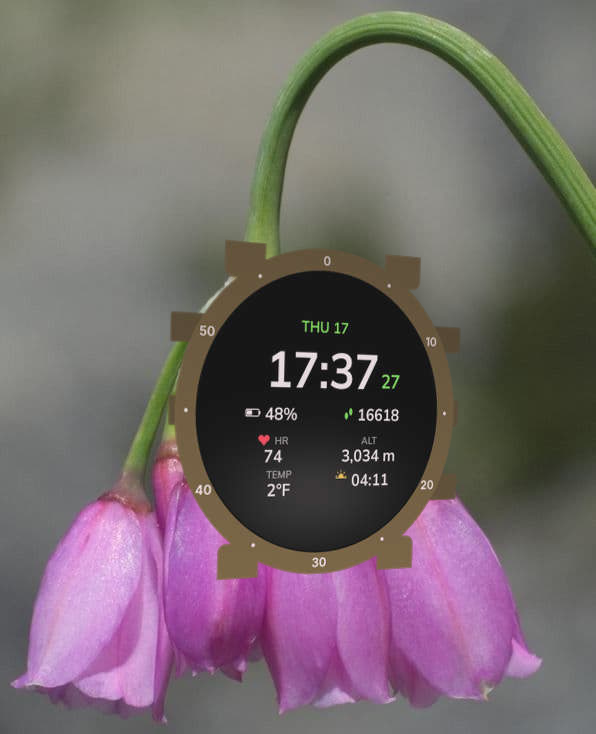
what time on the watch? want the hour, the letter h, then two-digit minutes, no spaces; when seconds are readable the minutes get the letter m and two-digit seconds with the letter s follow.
17h37m27s
